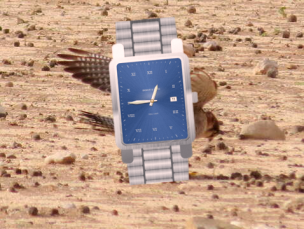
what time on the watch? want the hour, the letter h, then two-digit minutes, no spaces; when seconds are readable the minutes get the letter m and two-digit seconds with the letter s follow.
12h45
